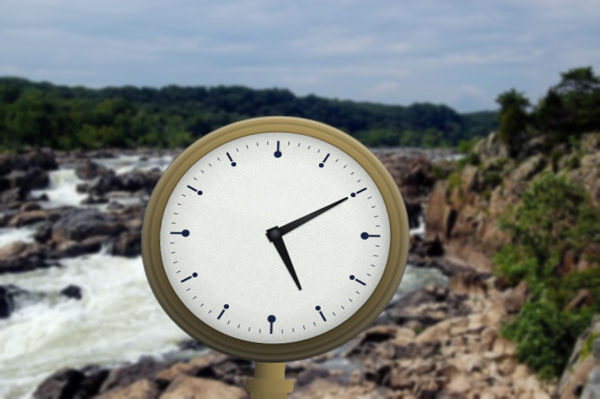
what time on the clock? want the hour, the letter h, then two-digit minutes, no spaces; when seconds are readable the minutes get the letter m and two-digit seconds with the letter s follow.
5h10
